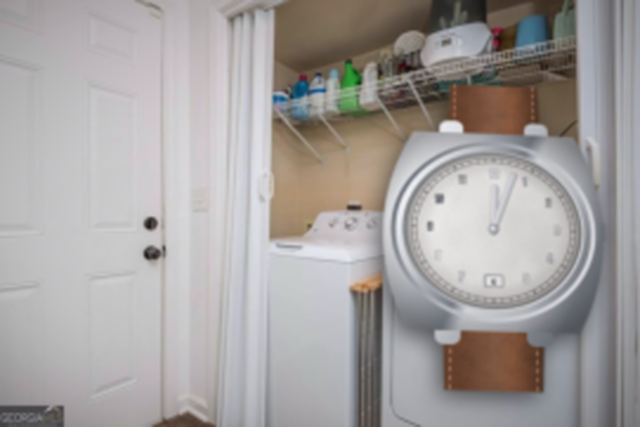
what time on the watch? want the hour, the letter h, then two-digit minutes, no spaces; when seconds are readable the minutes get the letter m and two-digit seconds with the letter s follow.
12h03
